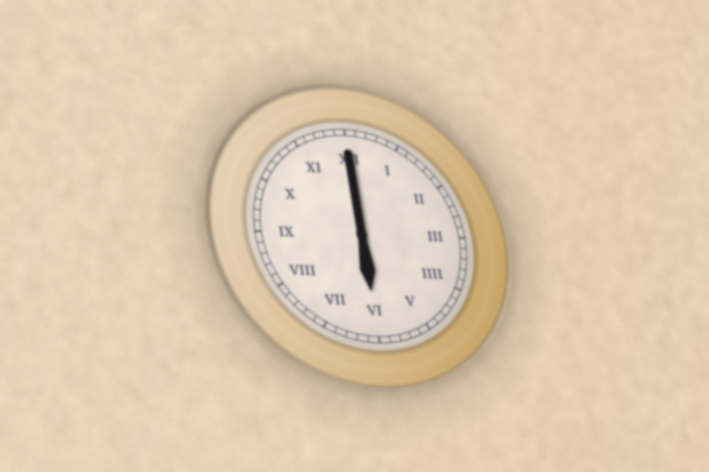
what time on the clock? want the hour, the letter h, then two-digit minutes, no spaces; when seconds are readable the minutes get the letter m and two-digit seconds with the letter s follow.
6h00
